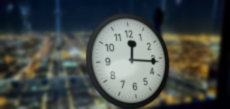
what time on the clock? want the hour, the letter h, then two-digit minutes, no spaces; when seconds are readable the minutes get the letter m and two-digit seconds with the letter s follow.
12h16
